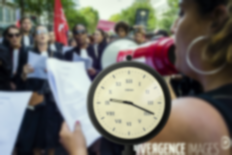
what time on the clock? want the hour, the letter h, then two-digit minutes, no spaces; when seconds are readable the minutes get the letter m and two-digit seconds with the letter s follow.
9h19
